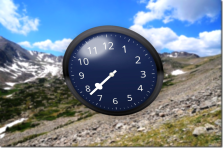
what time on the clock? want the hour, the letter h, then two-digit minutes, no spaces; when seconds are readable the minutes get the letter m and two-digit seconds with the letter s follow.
7h38
